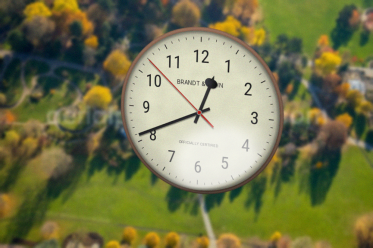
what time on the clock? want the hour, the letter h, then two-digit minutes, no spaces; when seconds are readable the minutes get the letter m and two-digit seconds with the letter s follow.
12h40m52s
